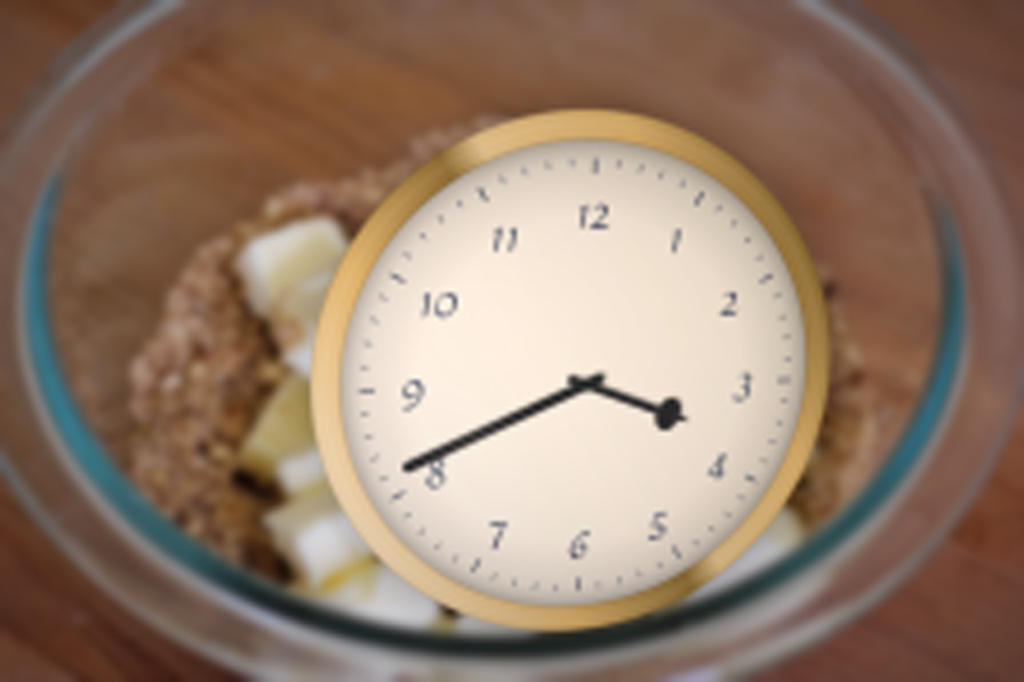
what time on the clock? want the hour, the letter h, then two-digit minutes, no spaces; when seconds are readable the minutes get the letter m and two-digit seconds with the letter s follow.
3h41
